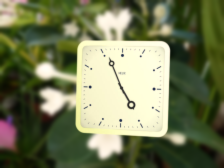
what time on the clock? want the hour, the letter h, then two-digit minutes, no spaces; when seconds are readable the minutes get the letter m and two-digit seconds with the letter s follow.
4h56
